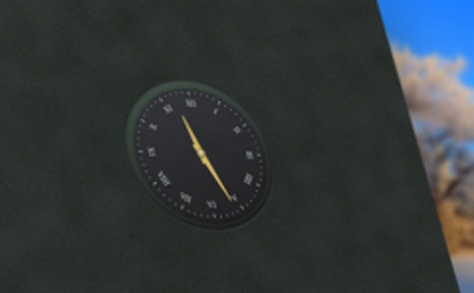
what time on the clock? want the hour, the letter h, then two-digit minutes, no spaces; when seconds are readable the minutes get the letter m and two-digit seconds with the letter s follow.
11h26
